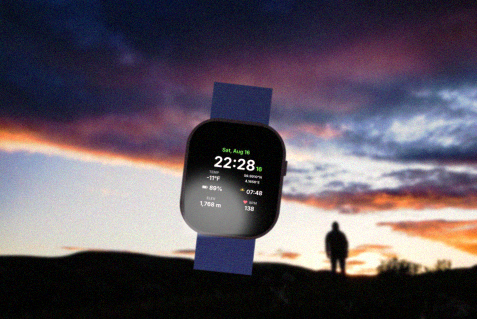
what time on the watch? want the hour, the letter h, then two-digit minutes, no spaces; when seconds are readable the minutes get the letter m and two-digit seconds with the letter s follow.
22h28
